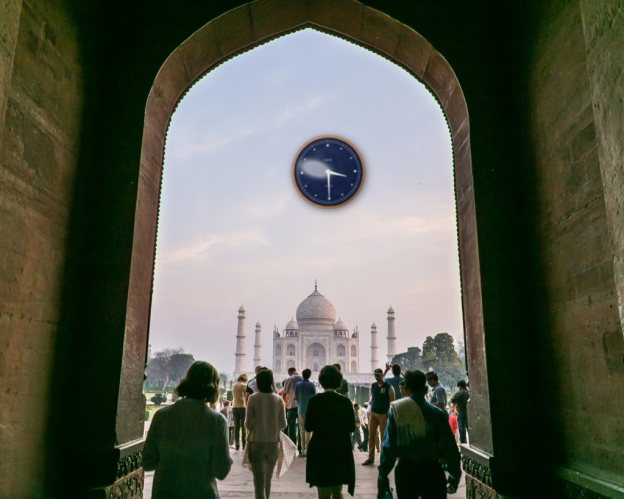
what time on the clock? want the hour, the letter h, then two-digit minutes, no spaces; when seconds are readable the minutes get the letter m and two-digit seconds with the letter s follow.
3h30
